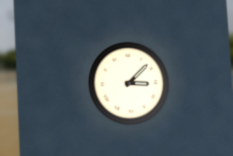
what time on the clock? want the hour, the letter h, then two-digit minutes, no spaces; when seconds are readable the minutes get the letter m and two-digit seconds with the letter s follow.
3h08
